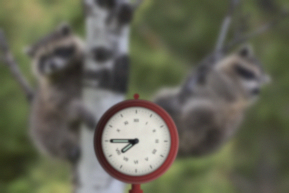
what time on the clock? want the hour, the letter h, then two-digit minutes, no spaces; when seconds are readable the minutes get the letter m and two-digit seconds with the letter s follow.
7h45
